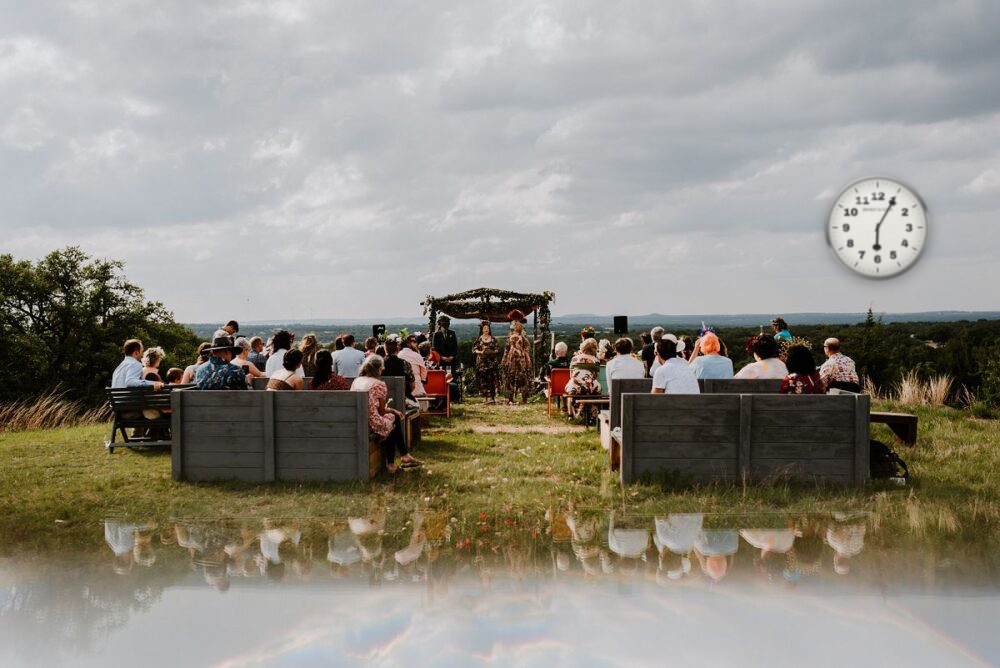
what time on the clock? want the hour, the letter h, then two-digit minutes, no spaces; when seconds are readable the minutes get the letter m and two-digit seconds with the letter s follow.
6h05
